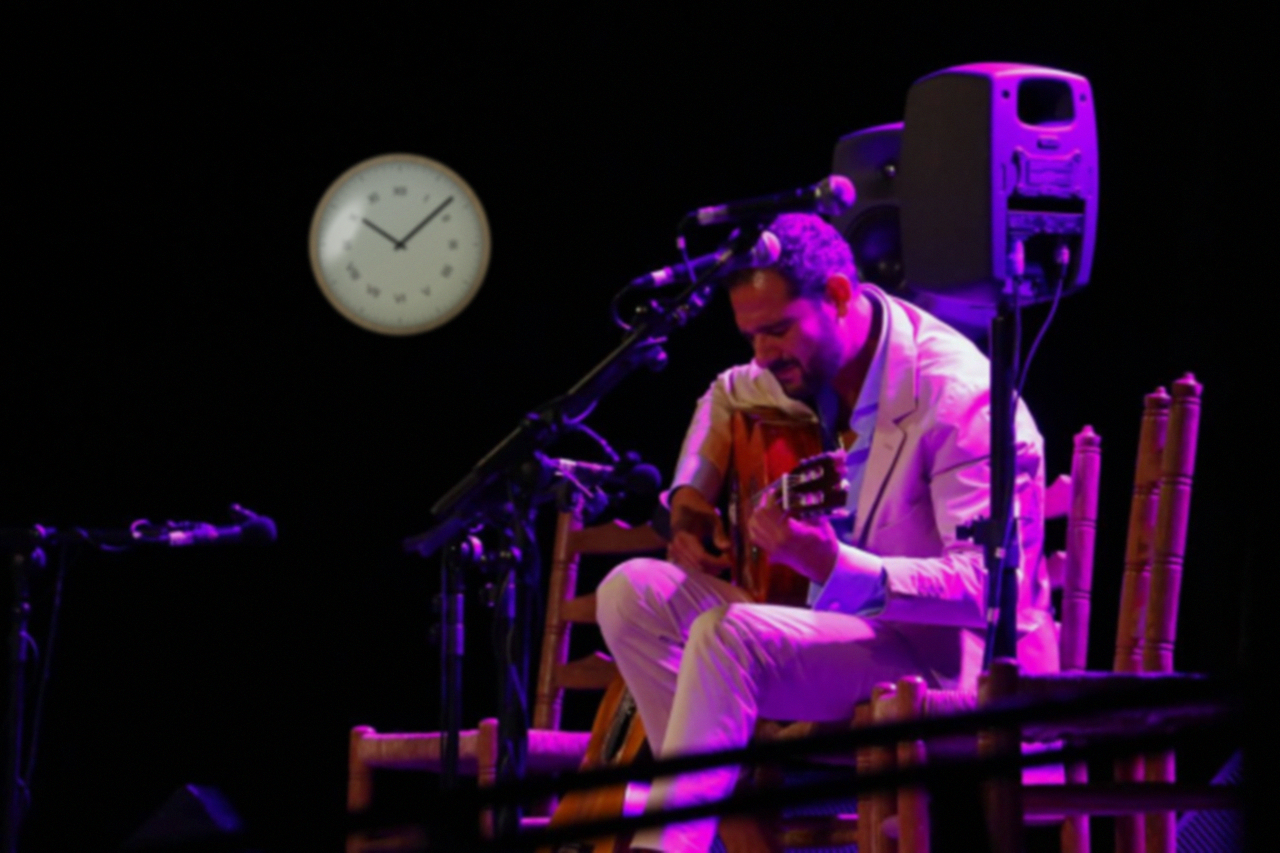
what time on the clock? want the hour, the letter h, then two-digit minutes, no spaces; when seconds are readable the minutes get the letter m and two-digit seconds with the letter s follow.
10h08
